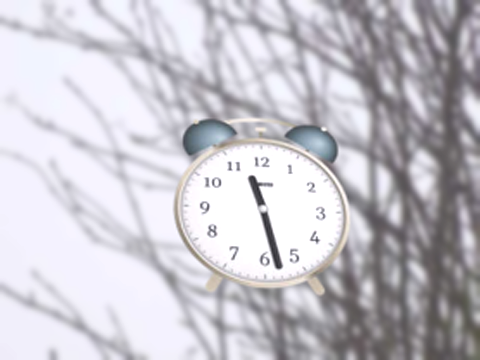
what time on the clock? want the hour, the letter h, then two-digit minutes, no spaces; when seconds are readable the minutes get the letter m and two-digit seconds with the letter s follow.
11h28
